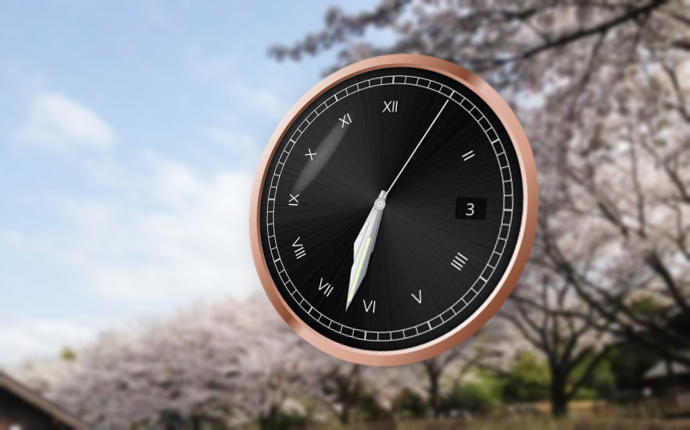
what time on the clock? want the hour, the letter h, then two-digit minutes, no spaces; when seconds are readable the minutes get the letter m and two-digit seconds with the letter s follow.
6h32m05s
